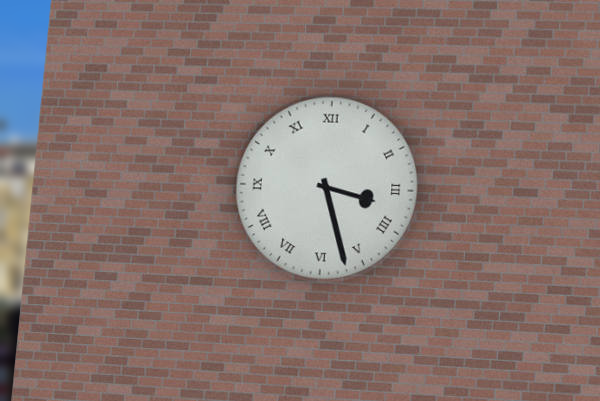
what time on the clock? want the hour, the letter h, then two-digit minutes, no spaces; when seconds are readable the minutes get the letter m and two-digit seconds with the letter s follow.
3h27
